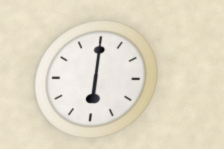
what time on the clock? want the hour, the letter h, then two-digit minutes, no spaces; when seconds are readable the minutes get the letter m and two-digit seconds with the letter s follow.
6h00
